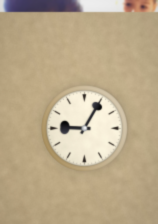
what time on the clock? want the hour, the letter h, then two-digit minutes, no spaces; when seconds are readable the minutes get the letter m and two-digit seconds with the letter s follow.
9h05
